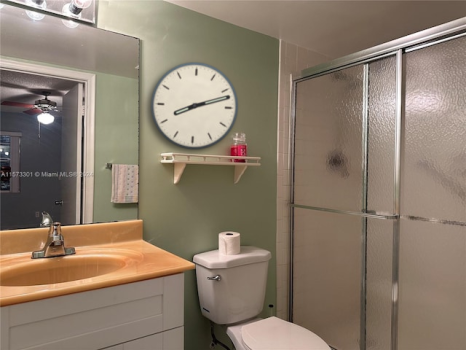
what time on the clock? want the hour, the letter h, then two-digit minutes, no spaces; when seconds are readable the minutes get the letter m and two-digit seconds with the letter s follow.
8h12
